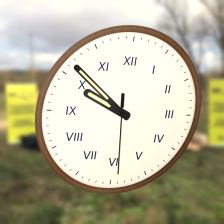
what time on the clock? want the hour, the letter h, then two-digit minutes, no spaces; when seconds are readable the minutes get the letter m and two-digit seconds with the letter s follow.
9h51m29s
